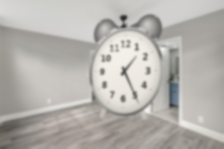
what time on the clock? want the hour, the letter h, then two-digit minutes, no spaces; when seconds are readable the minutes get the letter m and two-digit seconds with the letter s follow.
1h25
